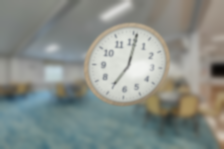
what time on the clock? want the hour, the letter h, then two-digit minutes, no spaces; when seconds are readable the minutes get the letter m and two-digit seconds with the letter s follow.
7h01
